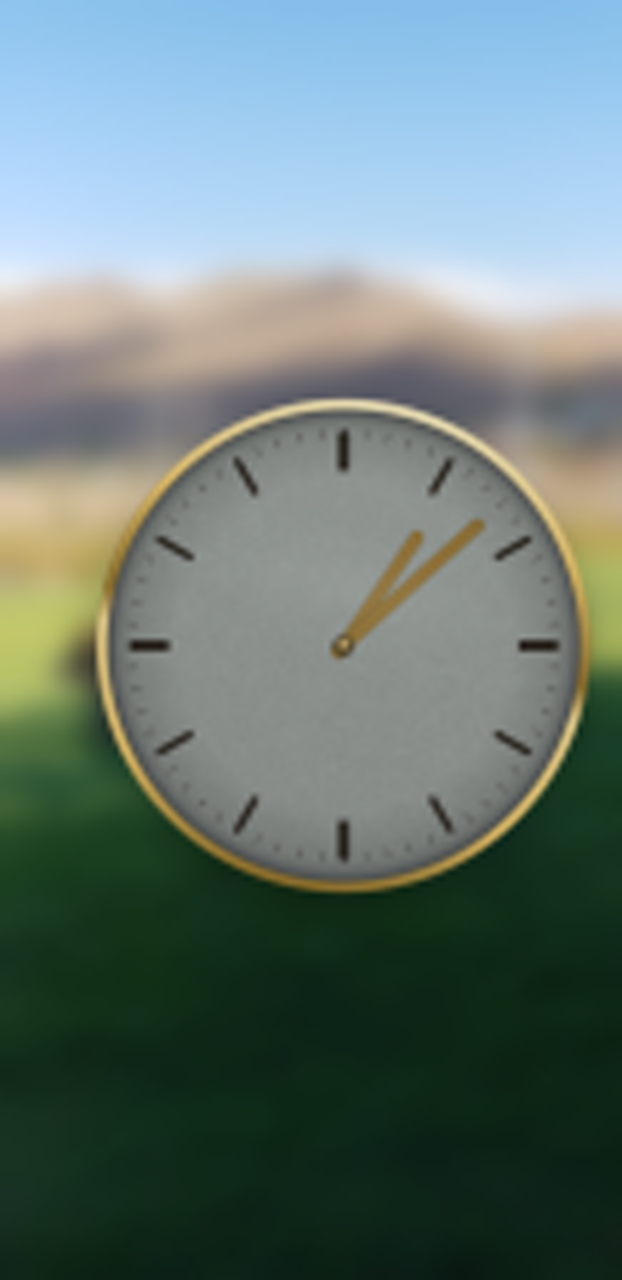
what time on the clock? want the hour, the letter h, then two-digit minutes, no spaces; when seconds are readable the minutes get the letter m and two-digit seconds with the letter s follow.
1h08
